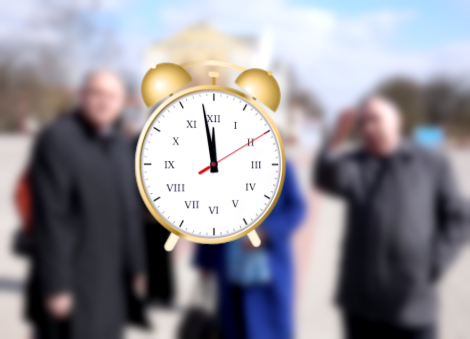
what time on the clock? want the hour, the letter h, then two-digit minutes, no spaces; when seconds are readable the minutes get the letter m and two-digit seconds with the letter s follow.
11h58m10s
